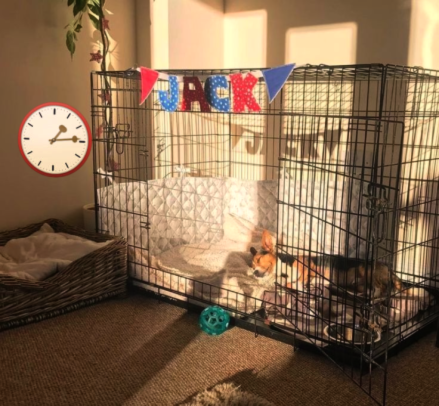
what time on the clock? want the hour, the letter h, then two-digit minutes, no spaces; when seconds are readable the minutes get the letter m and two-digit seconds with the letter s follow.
1h14
